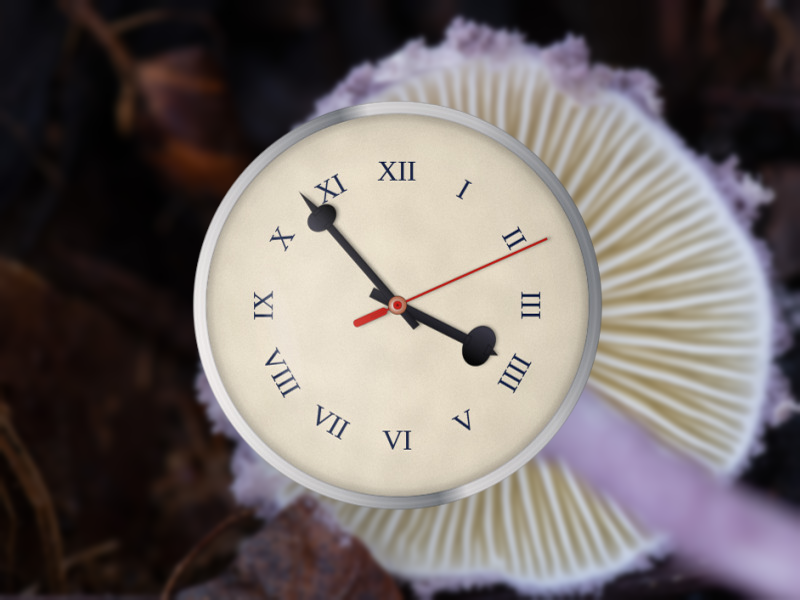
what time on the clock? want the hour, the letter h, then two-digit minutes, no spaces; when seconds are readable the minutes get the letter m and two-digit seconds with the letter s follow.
3h53m11s
